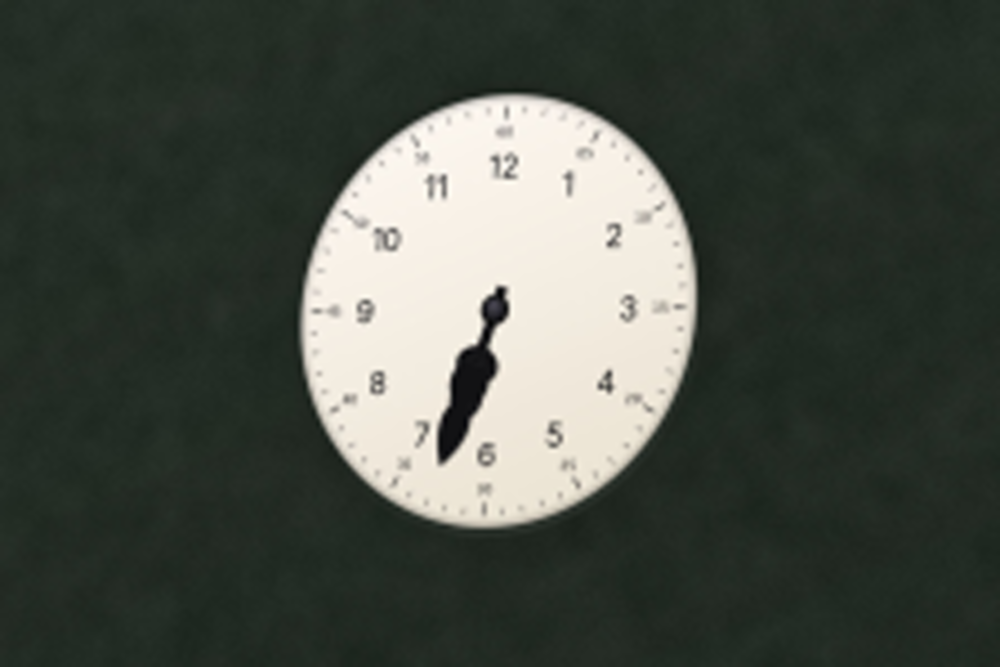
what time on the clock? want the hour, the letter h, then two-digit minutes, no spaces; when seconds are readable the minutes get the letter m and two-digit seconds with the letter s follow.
6h33
